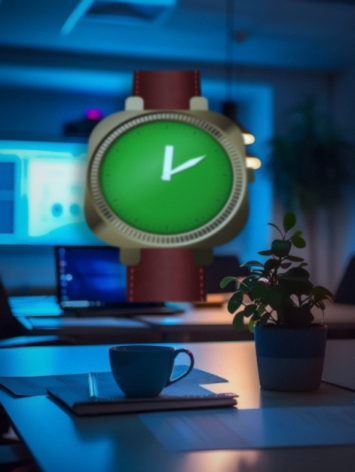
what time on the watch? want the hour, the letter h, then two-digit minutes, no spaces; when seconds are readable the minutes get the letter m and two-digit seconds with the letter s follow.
12h10
